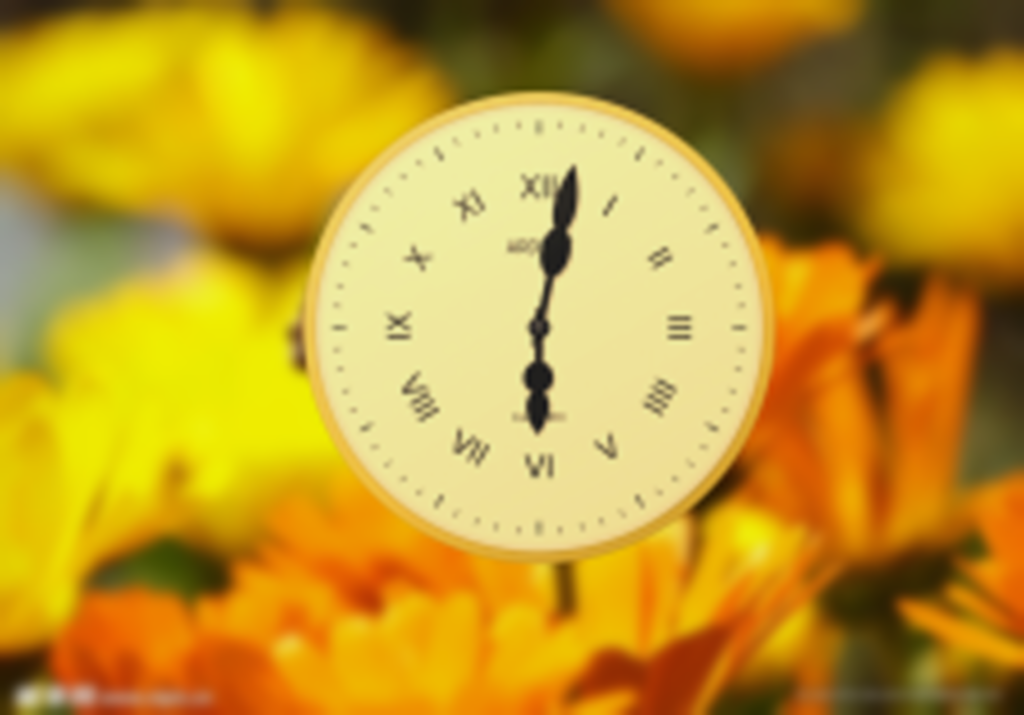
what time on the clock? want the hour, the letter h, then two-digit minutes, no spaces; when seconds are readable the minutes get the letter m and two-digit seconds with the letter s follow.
6h02
